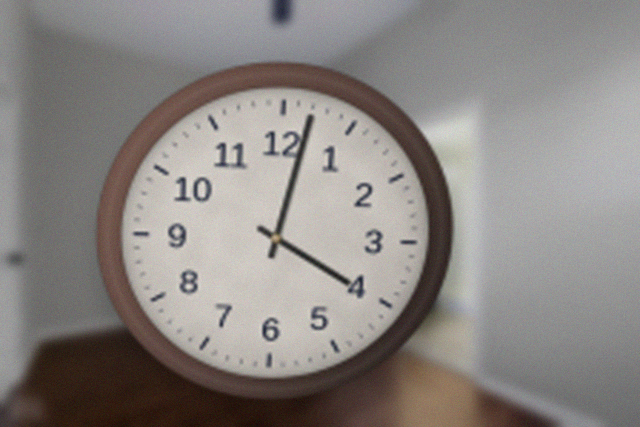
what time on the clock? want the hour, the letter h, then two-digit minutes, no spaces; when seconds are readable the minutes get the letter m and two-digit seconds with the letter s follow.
4h02
